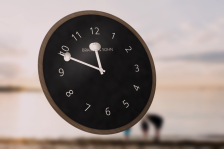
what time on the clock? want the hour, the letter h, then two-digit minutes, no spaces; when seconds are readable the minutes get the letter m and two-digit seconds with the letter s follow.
11h49
